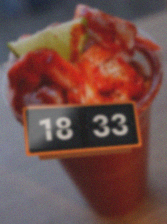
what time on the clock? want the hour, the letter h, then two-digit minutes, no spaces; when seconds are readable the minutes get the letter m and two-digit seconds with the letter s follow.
18h33
